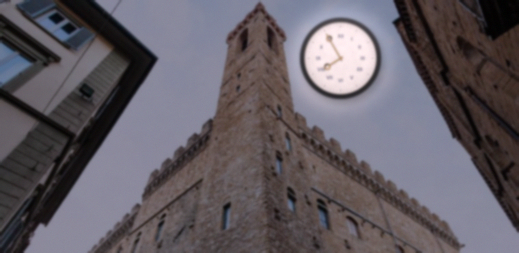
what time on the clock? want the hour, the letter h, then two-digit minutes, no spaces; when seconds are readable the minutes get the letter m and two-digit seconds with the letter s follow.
7h55
